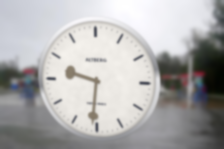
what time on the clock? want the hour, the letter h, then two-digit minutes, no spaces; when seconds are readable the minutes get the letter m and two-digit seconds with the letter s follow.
9h31
